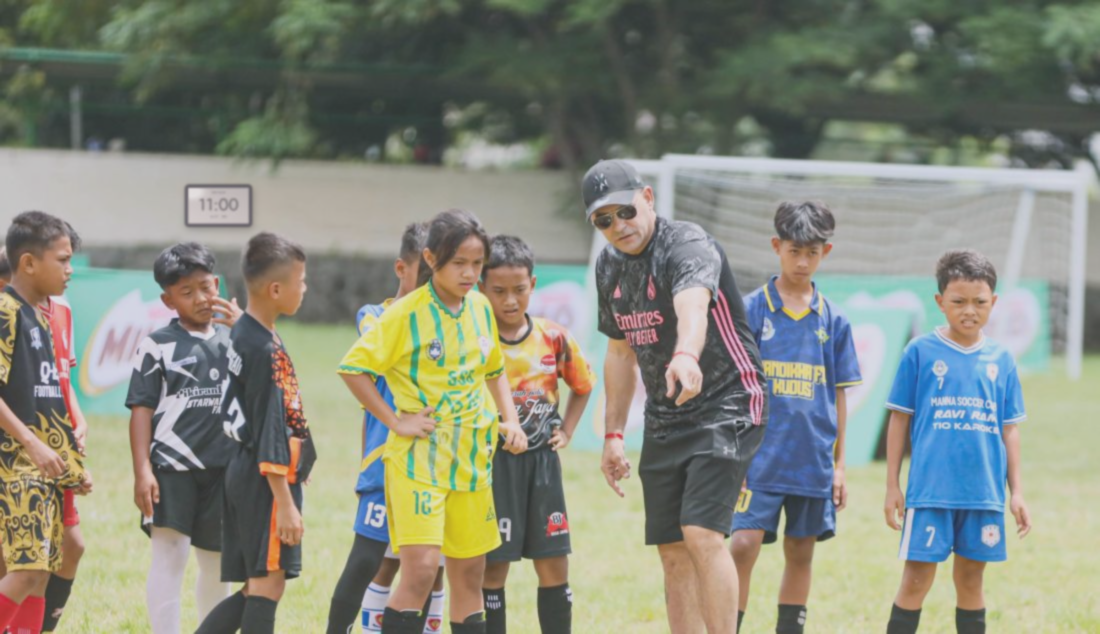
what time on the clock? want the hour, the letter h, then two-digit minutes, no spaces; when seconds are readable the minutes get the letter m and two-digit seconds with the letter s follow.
11h00
